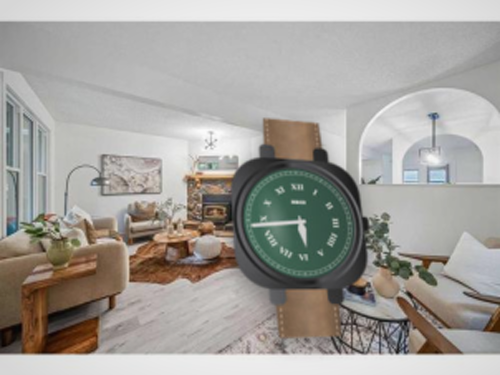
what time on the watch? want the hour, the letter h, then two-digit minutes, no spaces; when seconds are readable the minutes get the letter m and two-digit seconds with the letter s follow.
5h44
